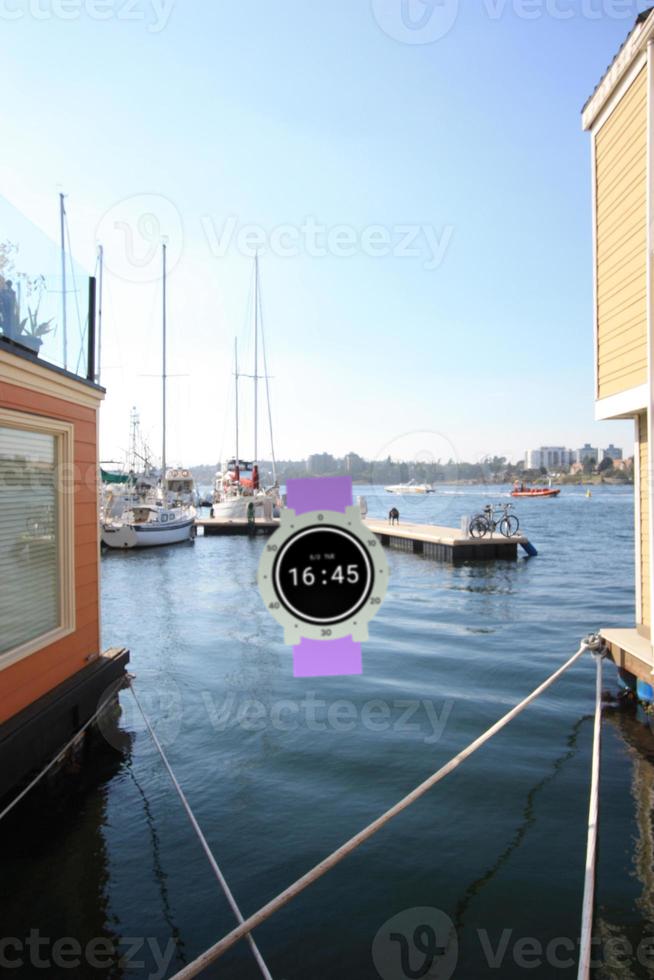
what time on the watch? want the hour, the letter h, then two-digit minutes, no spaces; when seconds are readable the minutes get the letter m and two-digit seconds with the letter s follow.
16h45
